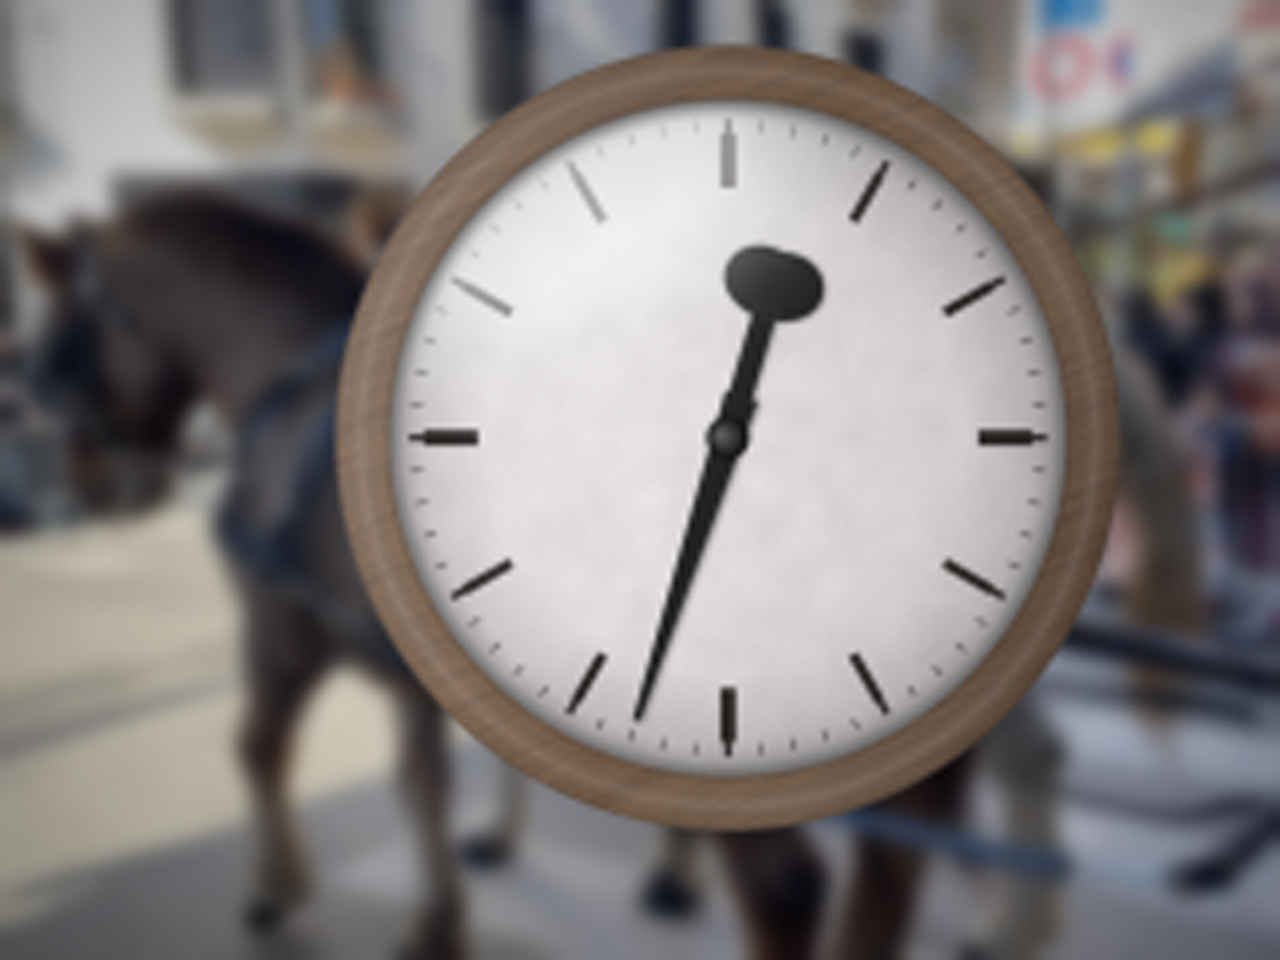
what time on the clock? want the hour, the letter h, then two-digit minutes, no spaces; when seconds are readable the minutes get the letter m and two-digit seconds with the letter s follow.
12h33
